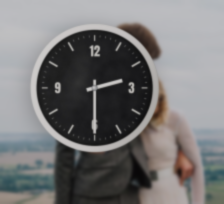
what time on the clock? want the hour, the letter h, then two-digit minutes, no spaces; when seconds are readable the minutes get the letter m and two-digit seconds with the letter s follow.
2h30
